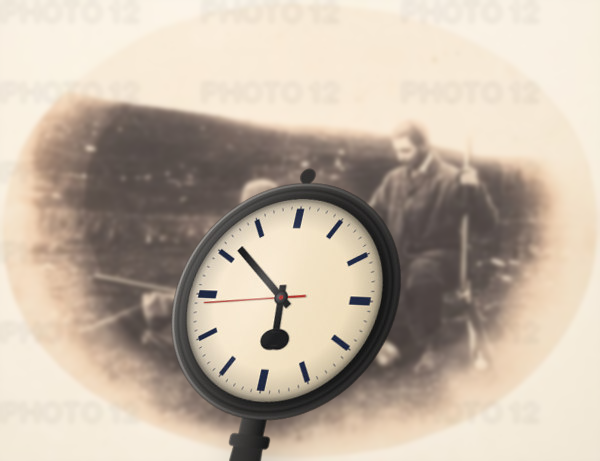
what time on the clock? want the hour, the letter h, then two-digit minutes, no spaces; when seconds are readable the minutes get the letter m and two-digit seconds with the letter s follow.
5h51m44s
